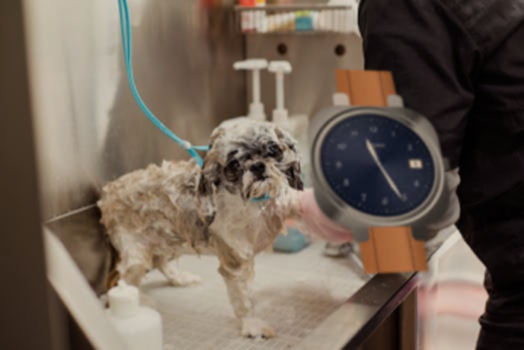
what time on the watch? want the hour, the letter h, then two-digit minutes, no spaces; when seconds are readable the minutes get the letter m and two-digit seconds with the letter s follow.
11h26
